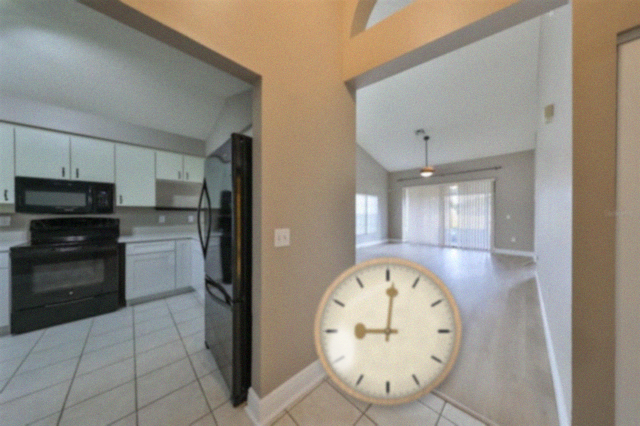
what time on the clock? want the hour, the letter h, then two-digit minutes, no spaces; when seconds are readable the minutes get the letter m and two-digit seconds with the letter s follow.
9h01
